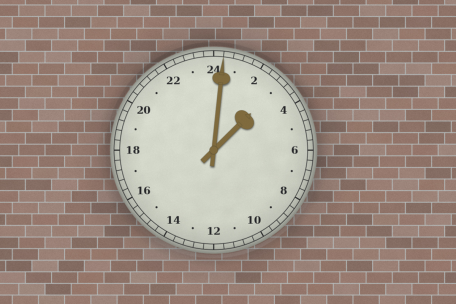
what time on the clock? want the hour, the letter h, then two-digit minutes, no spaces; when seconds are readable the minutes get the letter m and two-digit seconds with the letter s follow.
3h01
